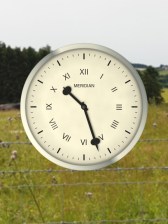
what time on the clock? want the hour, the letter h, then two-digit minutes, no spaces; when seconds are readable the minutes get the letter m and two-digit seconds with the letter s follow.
10h27
